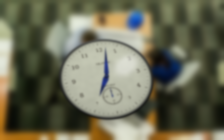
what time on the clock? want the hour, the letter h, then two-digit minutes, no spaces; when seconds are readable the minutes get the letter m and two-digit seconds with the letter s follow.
7h02
